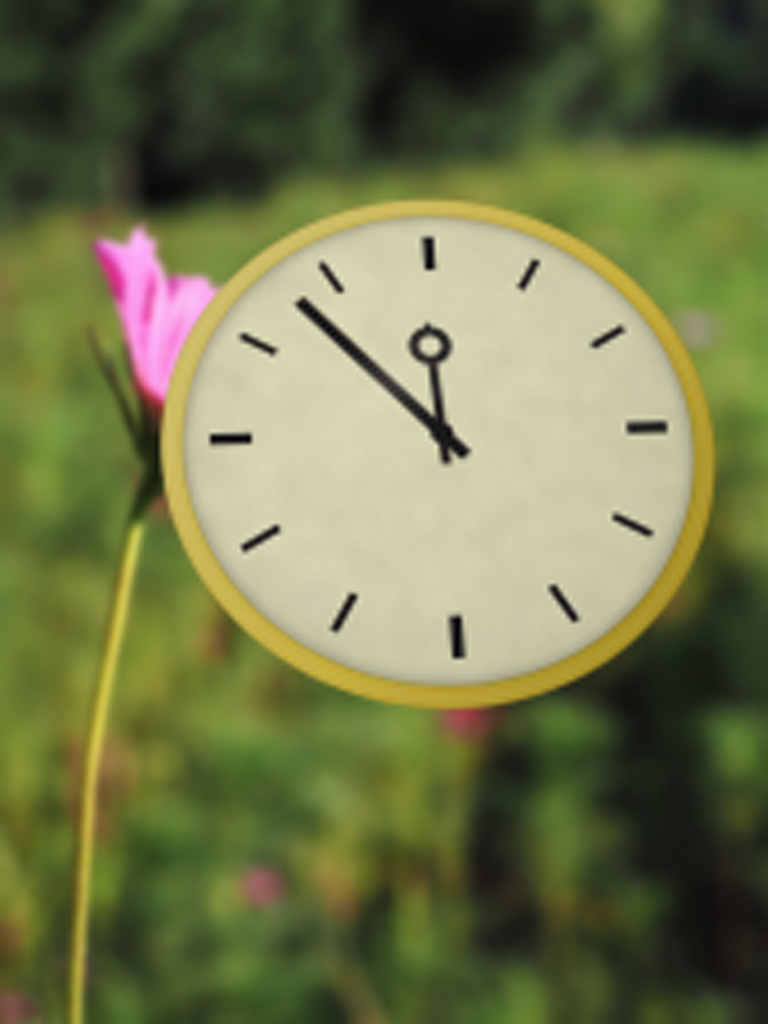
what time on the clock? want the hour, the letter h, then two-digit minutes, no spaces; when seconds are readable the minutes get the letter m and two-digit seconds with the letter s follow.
11h53
